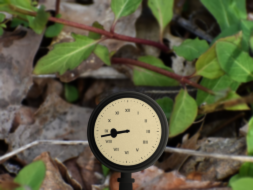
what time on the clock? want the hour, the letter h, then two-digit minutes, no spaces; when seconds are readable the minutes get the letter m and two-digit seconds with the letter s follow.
8h43
